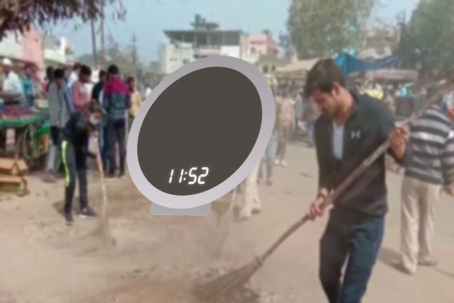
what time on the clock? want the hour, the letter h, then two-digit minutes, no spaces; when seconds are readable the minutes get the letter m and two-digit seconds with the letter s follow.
11h52
